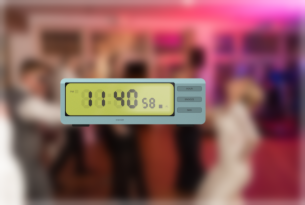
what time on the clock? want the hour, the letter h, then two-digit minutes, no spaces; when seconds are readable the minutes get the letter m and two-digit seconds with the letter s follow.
11h40m58s
